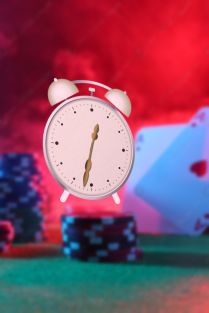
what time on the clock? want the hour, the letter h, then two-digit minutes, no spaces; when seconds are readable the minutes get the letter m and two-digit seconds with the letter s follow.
12h32
